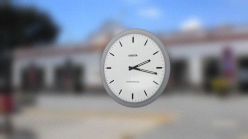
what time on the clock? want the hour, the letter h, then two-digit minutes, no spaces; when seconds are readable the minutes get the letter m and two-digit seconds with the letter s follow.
2h17
